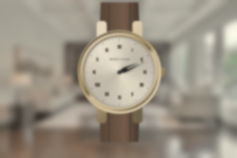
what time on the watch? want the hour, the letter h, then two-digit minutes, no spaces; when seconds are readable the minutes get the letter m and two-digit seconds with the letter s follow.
2h11
